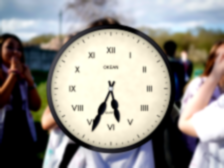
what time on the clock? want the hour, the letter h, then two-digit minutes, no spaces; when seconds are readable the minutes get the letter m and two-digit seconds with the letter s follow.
5h34
